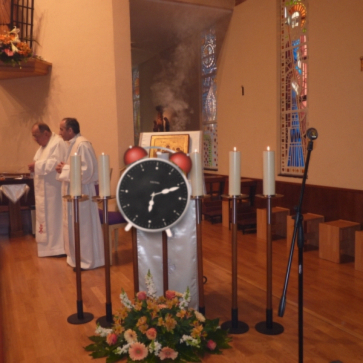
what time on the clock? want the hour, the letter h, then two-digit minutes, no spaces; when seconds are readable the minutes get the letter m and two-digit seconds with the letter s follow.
6h11
